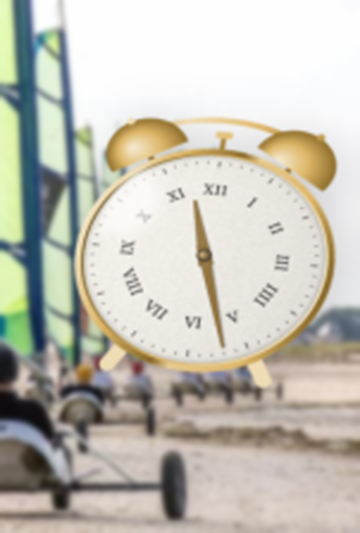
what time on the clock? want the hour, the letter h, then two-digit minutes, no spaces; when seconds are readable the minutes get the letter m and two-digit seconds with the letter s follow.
11h27
